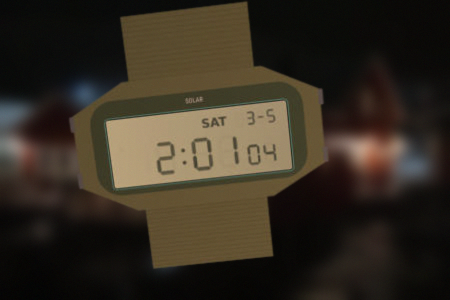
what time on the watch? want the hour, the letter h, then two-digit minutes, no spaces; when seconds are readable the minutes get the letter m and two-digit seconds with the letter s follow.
2h01m04s
